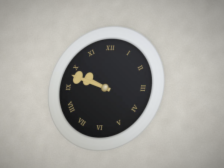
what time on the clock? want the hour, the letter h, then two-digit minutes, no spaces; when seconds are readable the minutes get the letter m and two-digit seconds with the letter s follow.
9h48
